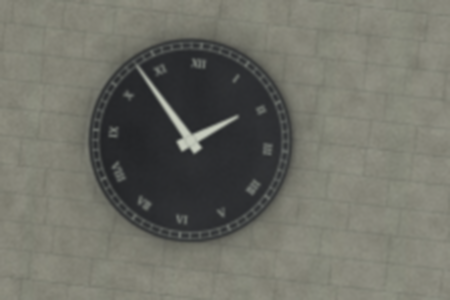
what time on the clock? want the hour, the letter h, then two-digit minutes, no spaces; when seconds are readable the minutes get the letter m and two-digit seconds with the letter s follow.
1h53
